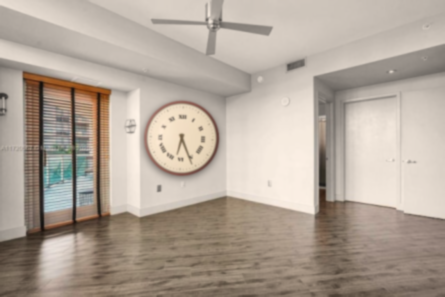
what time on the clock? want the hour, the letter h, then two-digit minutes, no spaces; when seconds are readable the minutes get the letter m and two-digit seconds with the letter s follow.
6h26
